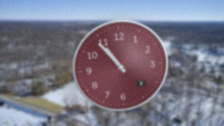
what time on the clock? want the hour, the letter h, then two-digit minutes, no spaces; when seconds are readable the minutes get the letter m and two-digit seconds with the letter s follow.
10h54
